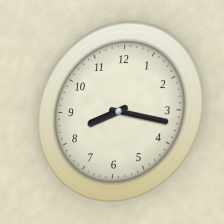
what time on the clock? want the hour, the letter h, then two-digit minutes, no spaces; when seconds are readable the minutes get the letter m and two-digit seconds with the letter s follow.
8h17
